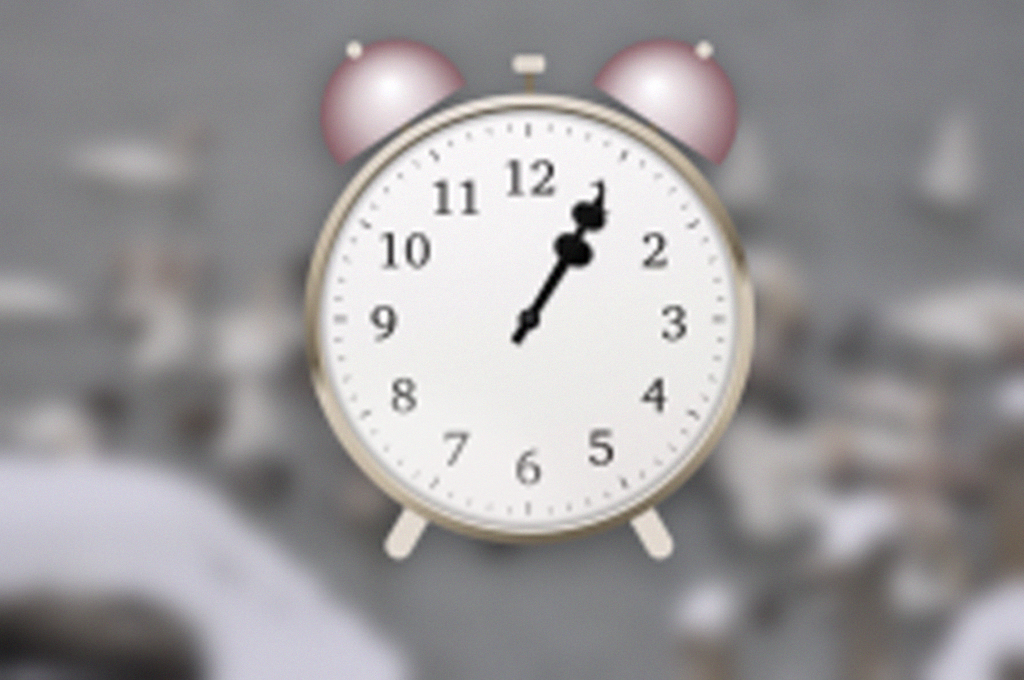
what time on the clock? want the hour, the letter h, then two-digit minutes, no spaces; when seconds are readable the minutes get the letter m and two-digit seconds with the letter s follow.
1h05
